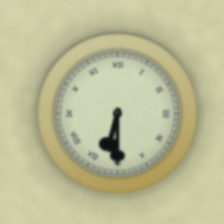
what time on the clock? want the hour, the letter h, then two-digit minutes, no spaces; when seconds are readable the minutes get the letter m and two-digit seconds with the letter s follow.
6h30
